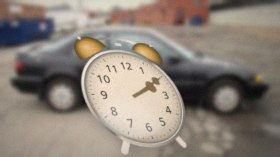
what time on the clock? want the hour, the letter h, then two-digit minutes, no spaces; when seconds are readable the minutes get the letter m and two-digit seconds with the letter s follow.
2h10
